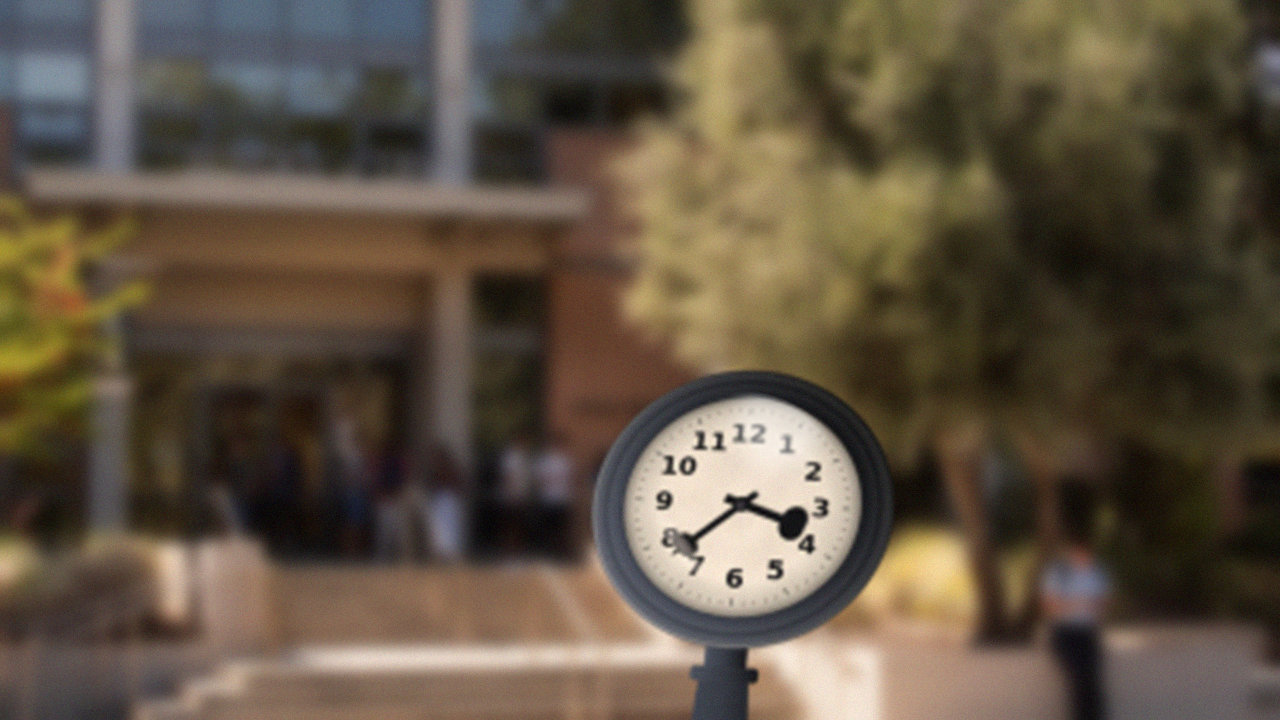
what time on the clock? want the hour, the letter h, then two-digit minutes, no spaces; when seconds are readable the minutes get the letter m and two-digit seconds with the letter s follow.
3h38
